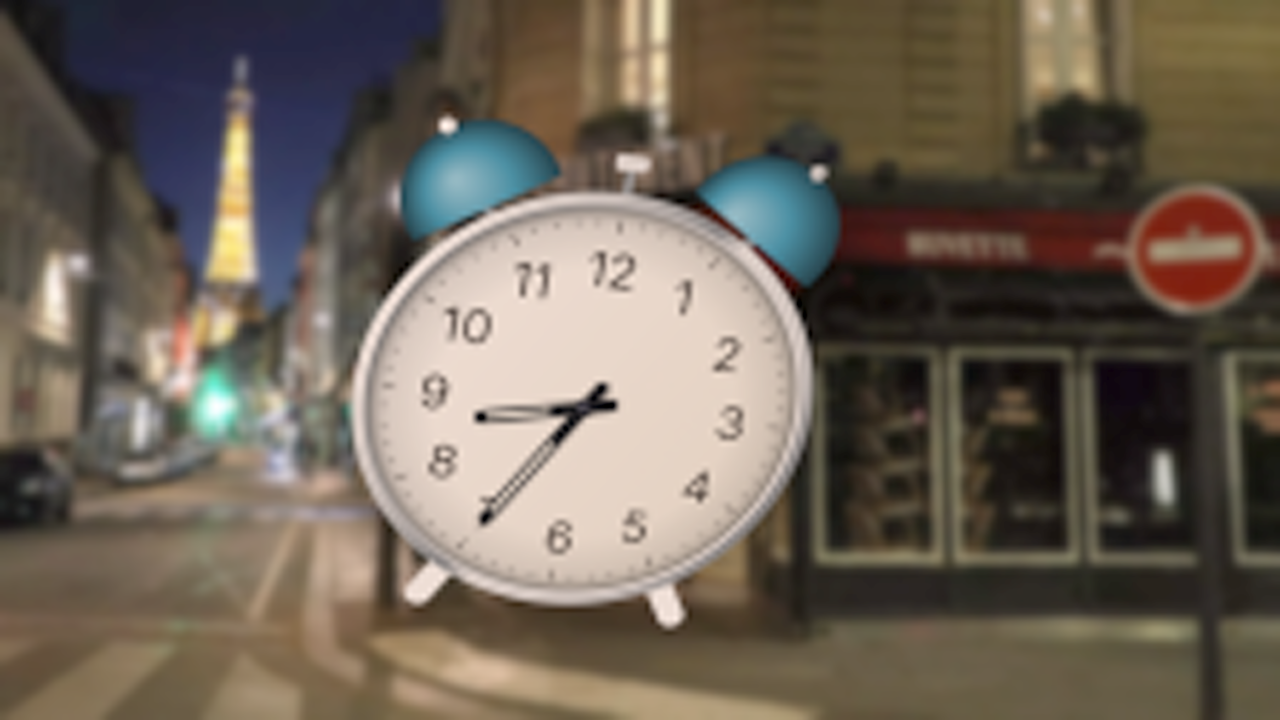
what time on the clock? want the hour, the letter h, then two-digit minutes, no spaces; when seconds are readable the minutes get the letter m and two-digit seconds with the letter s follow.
8h35
